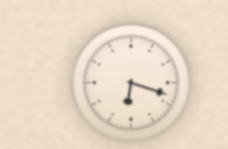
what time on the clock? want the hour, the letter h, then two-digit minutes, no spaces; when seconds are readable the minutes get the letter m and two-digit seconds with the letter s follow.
6h18
